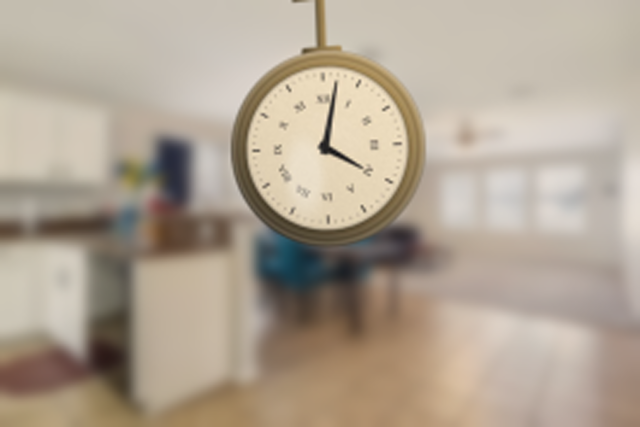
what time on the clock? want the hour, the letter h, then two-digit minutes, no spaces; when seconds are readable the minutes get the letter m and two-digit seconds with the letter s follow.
4h02
